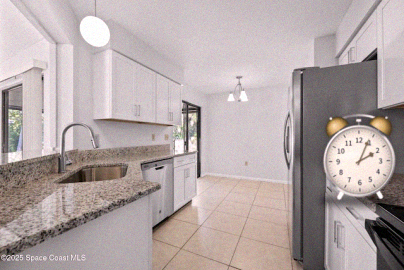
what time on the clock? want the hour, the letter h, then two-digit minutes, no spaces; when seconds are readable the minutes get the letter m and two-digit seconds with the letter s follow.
2h04
